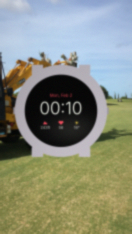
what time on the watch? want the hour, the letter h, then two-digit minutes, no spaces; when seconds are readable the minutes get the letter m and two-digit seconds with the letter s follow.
0h10
